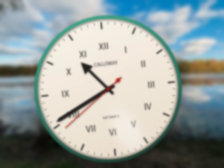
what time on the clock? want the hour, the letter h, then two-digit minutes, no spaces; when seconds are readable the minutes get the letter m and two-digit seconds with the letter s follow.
10h40m39s
